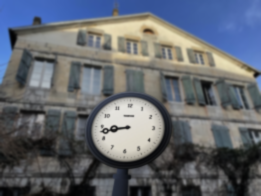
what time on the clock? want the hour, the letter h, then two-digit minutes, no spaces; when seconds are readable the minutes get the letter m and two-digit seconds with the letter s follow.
8h43
